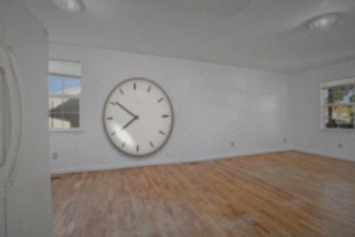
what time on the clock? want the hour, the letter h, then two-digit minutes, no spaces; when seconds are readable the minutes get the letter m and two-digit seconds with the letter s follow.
7h51
